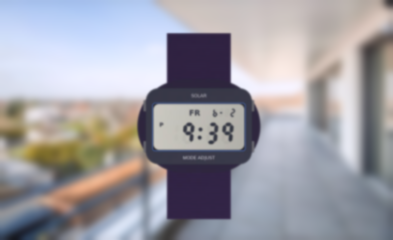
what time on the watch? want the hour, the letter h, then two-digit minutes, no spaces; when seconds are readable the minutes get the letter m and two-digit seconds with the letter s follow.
9h39
